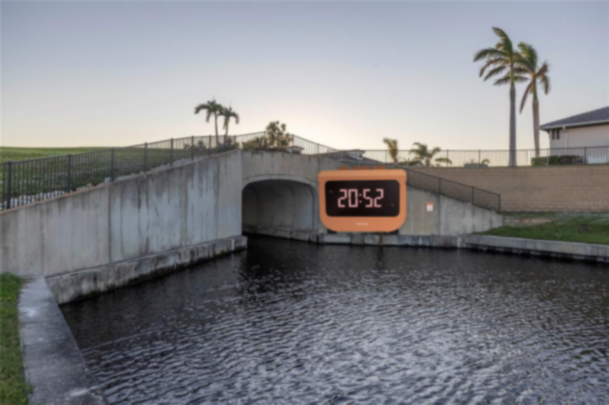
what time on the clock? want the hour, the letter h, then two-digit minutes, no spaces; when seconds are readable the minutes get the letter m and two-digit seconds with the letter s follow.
20h52
